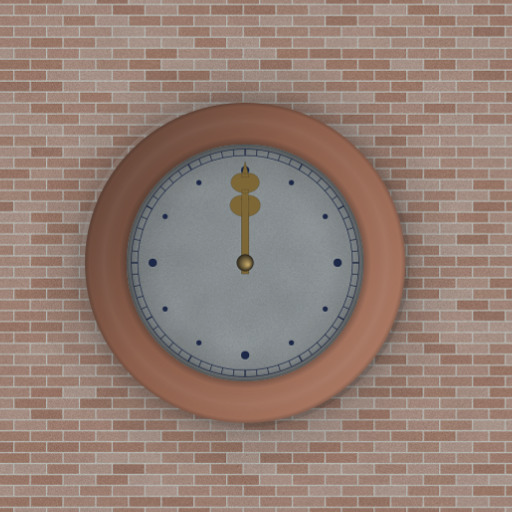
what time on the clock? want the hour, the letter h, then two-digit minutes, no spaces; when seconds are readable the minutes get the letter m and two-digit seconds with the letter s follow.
12h00
